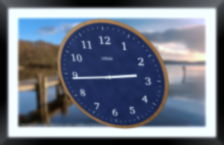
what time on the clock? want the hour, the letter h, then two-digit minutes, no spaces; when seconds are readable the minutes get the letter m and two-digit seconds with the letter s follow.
2h44
